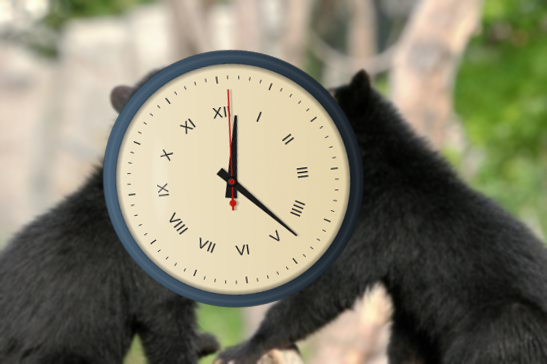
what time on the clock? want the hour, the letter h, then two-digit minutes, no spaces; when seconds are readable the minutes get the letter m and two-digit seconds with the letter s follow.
12h23m01s
